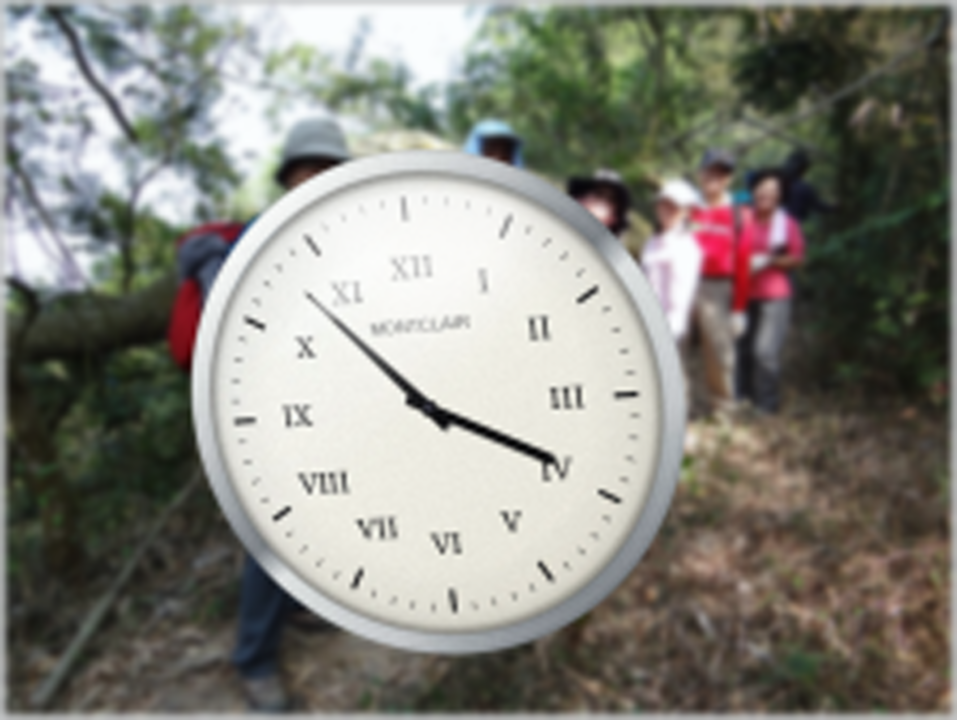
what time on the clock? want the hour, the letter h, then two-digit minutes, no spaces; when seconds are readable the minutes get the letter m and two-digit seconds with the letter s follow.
3h53
